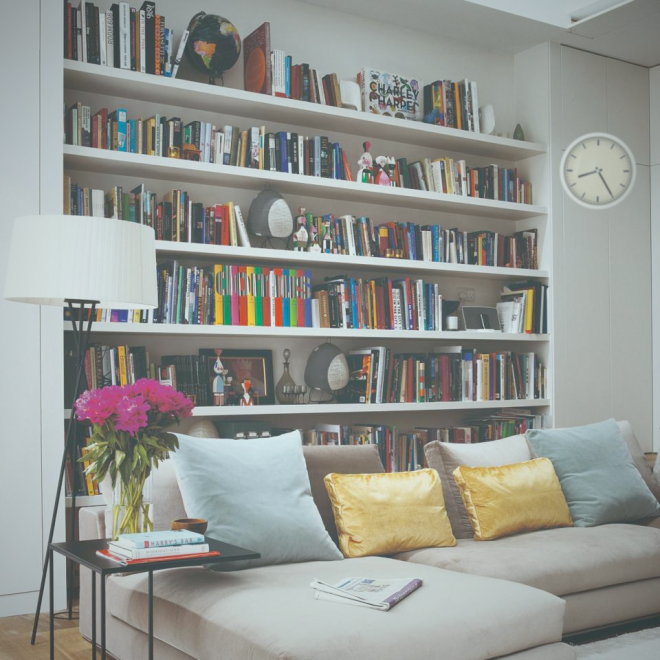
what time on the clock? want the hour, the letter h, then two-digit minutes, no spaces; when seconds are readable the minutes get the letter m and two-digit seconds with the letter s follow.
8h25
